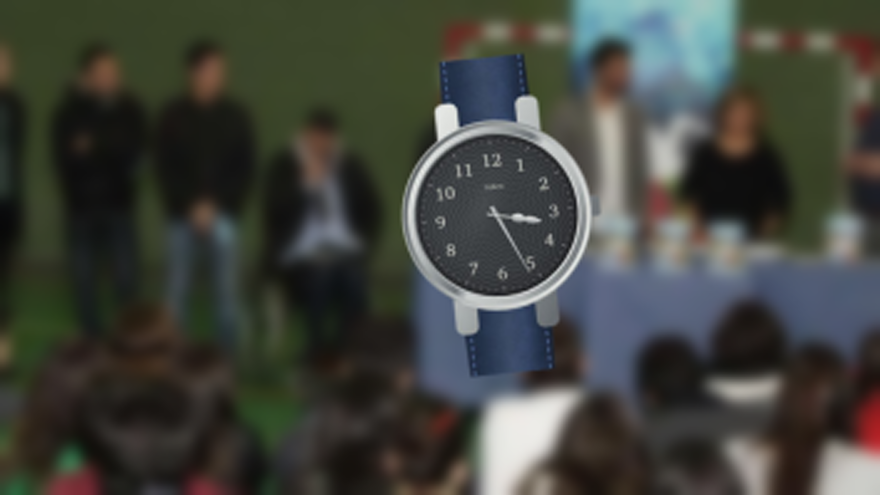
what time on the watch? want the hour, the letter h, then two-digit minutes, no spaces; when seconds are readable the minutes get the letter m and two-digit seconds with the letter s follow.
3h26
